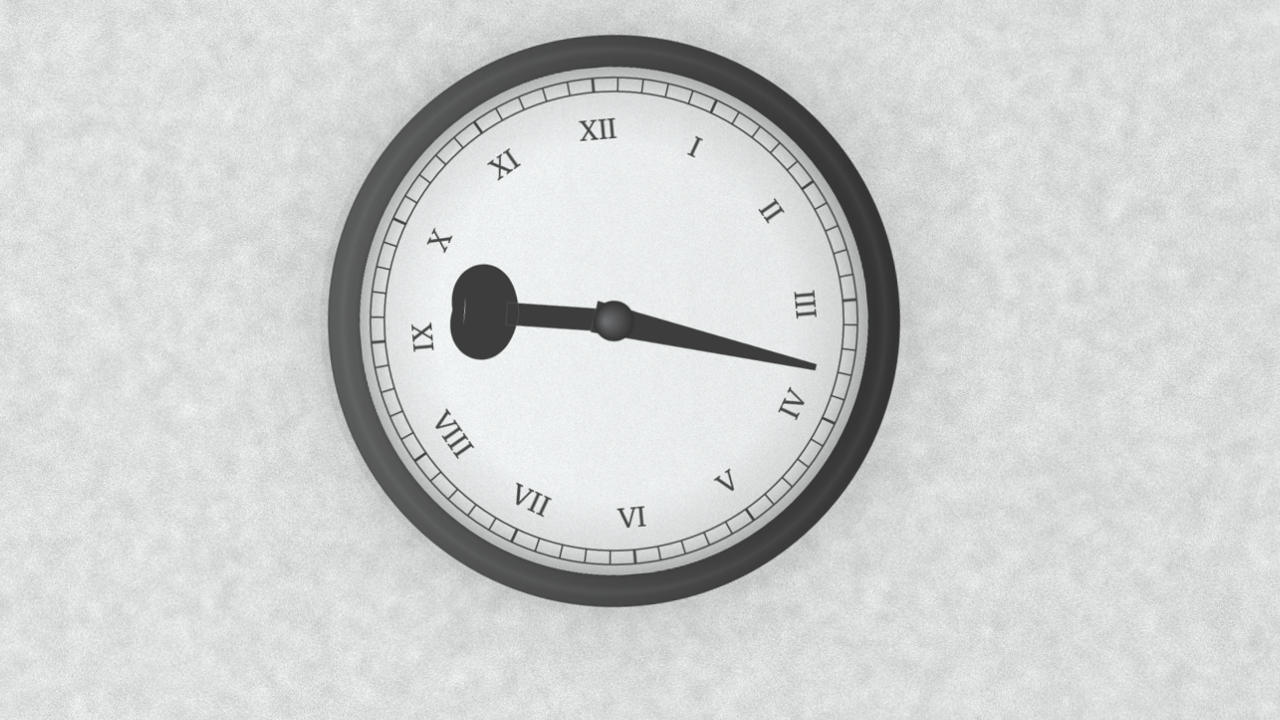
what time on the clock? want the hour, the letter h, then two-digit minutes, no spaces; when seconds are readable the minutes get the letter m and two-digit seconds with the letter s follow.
9h18
